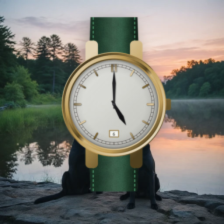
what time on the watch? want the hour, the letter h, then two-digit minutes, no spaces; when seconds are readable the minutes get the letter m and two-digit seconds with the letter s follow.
5h00
